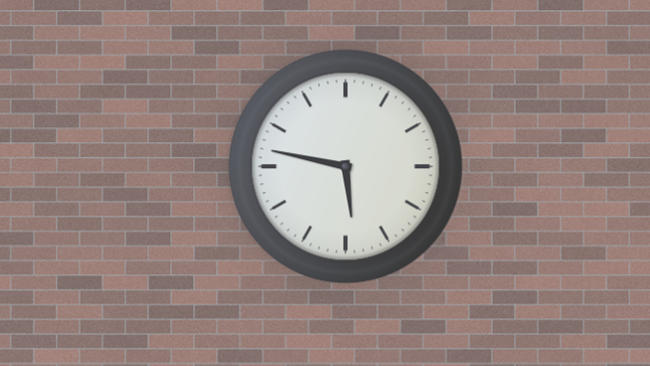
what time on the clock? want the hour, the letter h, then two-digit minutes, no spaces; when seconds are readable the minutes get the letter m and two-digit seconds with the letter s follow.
5h47
